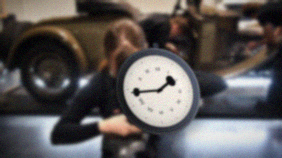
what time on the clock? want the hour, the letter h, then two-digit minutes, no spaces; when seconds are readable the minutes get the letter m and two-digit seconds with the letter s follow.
1h44
